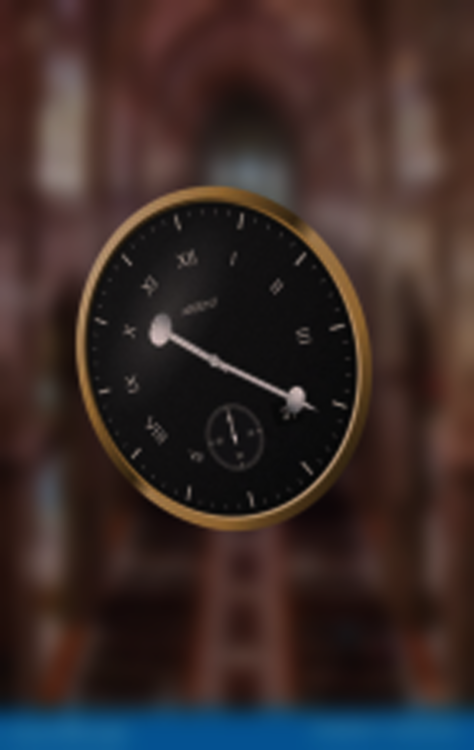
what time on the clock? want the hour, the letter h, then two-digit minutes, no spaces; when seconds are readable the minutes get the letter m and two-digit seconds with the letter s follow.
10h21
